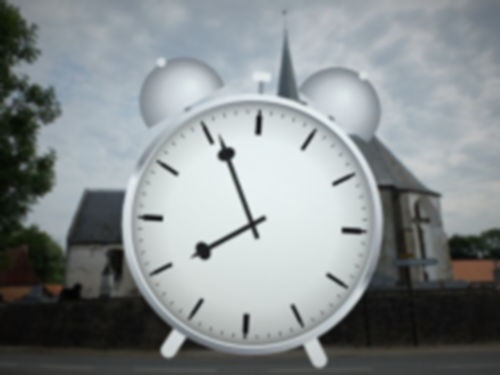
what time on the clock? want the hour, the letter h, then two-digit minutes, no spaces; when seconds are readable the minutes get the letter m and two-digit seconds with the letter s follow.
7h56
